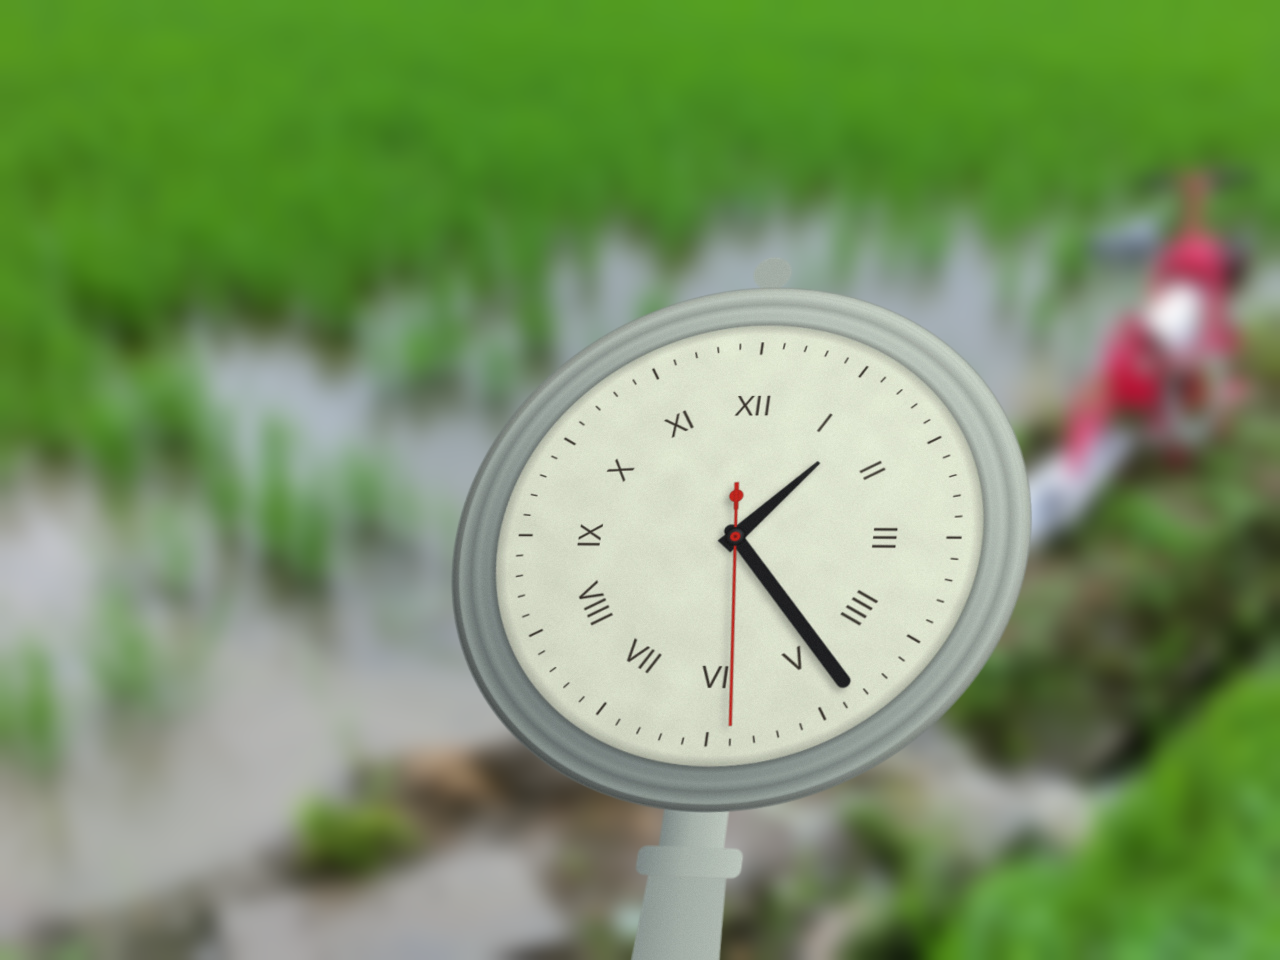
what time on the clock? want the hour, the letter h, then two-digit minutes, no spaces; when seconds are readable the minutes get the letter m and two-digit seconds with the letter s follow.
1h23m29s
